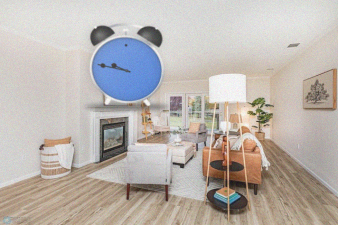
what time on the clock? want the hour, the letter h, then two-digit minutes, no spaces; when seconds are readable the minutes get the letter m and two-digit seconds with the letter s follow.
9h47
